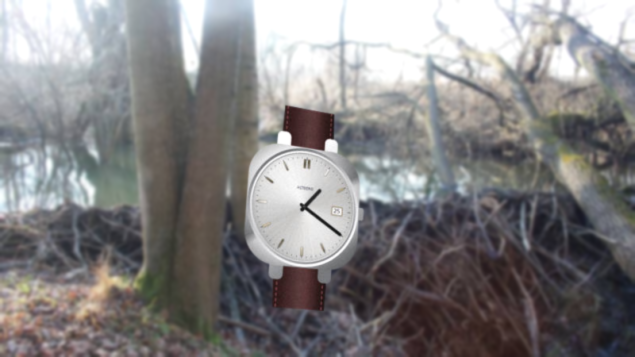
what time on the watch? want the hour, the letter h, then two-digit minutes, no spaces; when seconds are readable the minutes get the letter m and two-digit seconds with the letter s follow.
1h20
